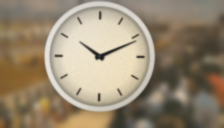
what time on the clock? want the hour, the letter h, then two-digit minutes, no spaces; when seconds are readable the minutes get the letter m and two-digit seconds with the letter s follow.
10h11
